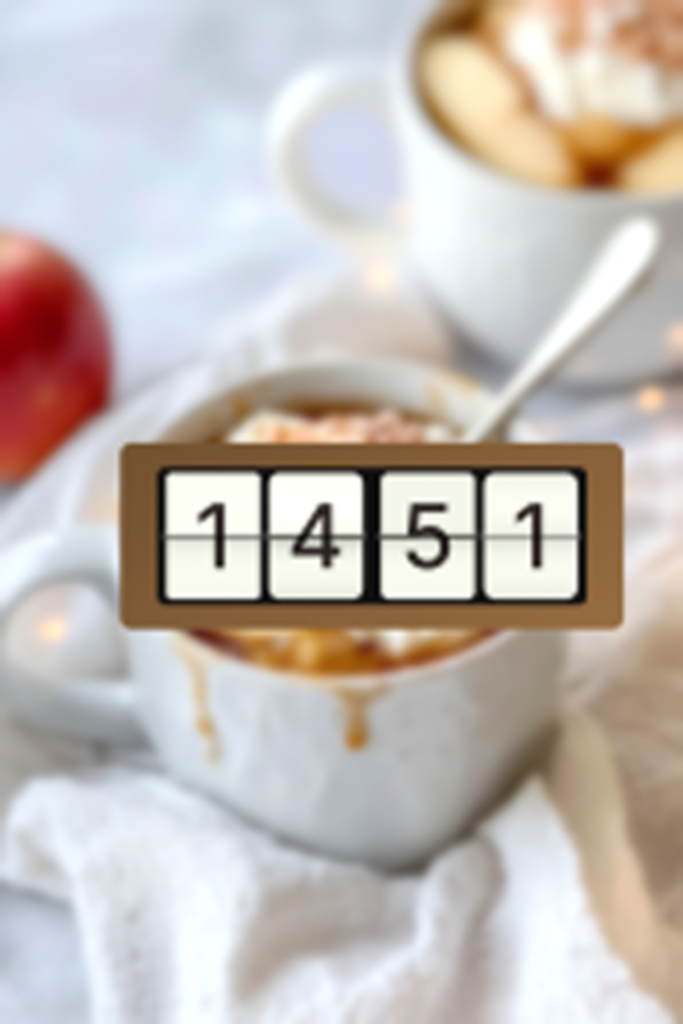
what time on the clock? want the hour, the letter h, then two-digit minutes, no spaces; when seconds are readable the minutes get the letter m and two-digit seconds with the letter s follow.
14h51
